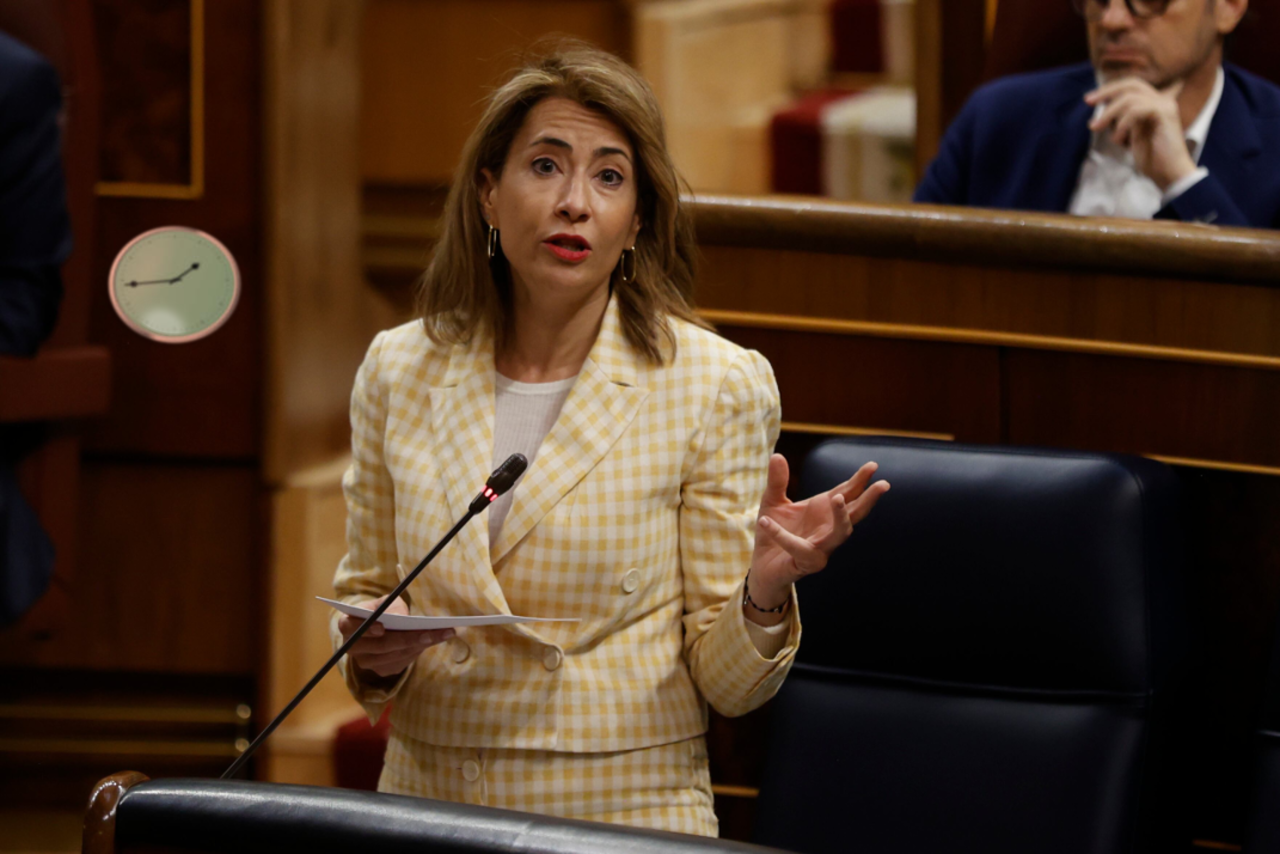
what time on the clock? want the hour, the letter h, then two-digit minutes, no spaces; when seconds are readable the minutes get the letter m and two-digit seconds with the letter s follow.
1h44
